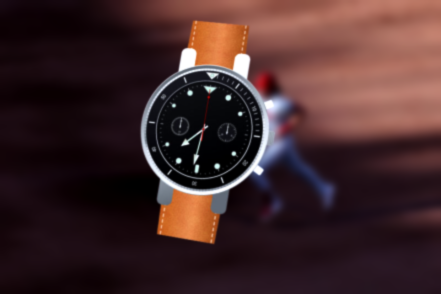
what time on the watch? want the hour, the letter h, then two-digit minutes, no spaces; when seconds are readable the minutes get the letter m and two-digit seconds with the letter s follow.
7h31
